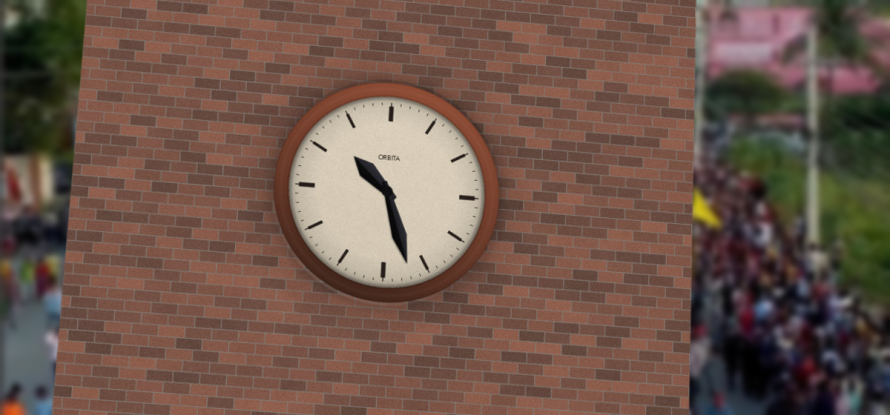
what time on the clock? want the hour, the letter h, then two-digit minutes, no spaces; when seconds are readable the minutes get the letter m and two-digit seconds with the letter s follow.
10h27
